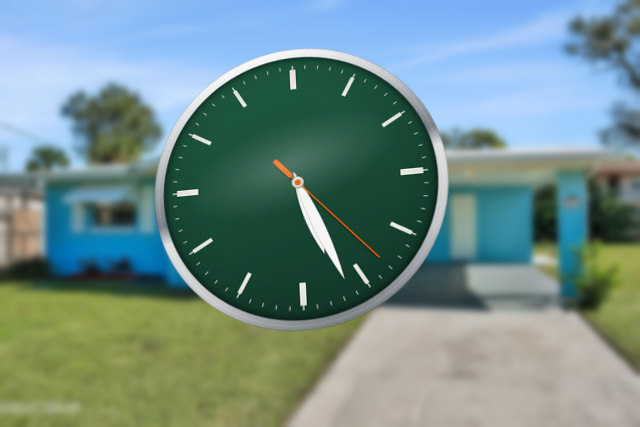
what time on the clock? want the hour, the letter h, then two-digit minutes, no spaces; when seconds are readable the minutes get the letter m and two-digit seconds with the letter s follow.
5h26m23s
